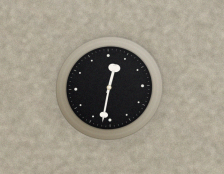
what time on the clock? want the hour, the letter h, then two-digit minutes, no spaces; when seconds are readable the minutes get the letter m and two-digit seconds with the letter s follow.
12h32
